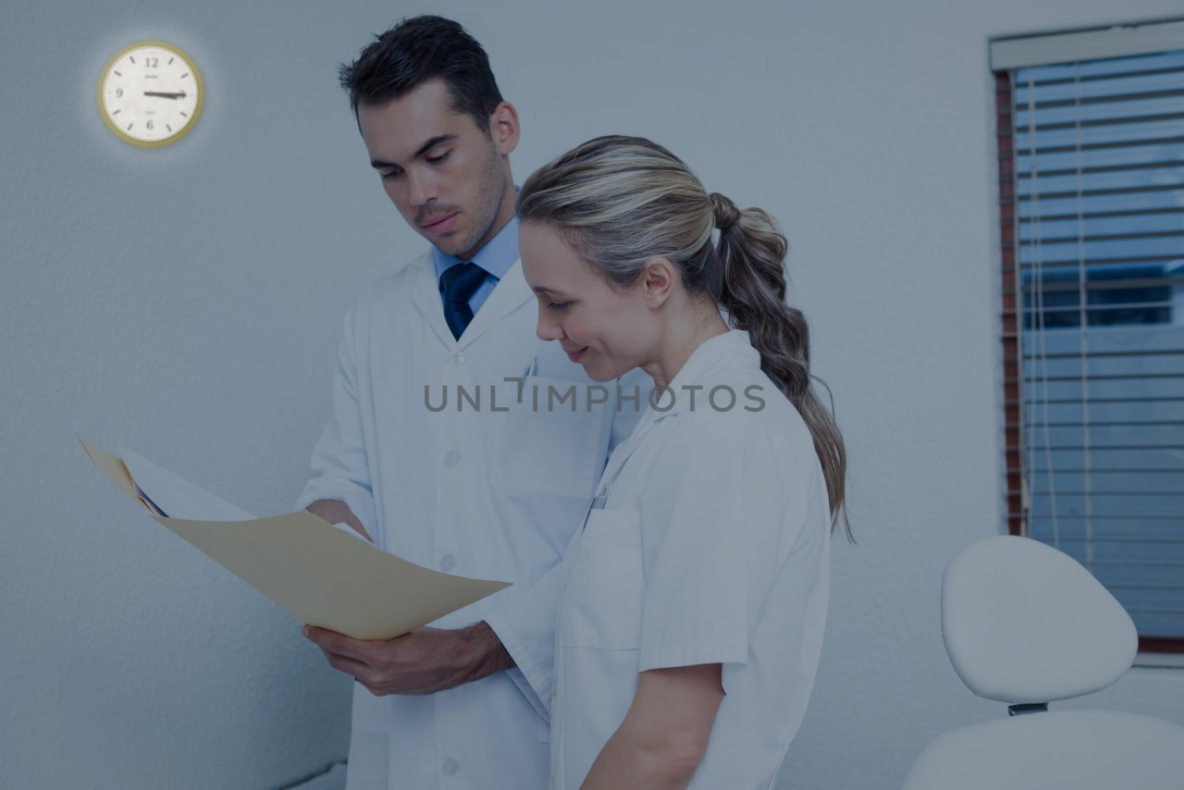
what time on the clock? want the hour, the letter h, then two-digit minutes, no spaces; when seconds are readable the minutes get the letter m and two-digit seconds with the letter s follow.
3h15
